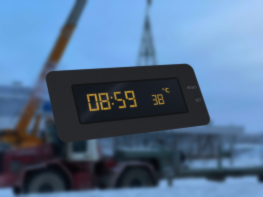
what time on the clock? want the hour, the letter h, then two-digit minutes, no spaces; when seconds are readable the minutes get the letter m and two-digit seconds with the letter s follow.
8h59
